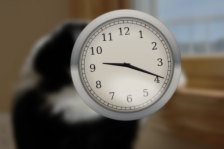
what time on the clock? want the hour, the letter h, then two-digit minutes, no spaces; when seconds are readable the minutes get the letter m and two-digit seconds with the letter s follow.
9h19
